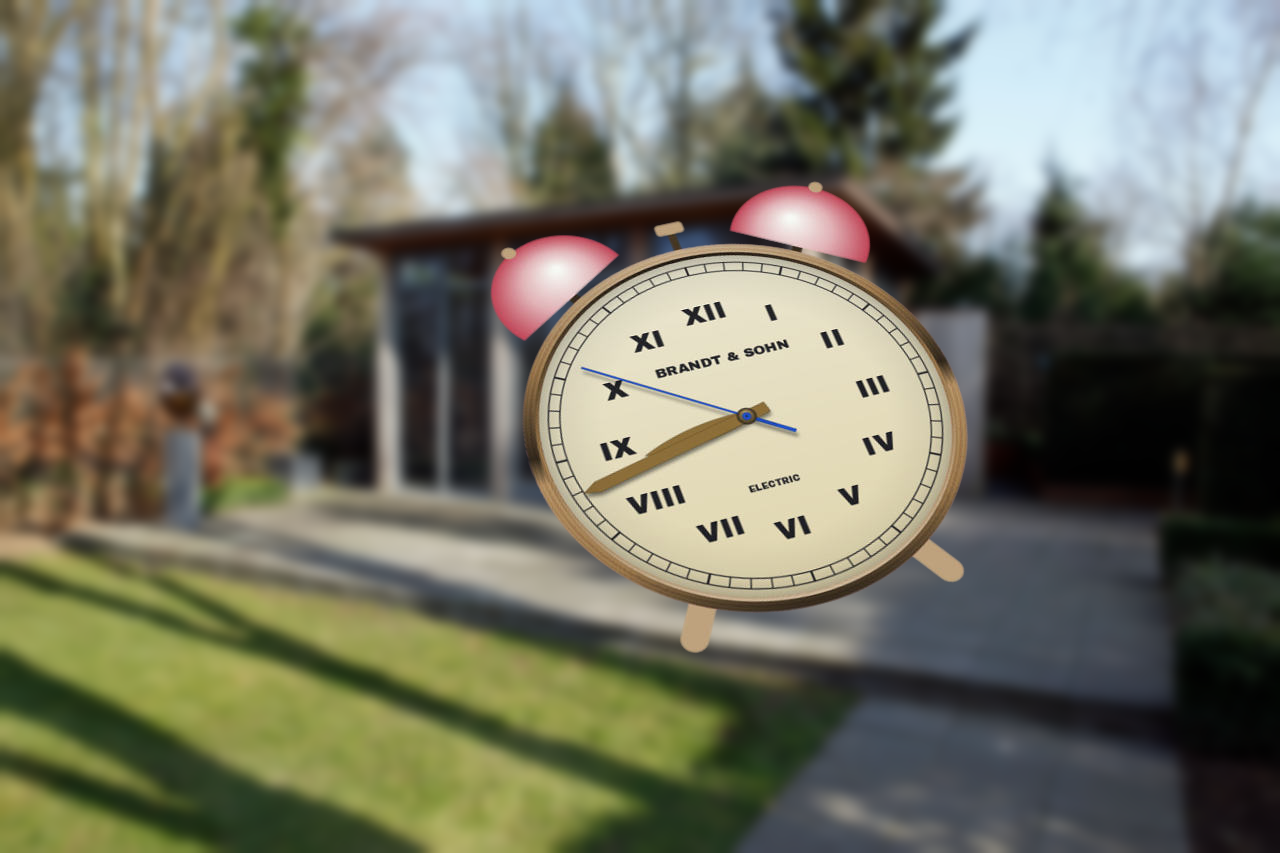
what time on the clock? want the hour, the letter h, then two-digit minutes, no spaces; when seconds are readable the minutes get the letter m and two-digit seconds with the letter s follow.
8h42m51s
